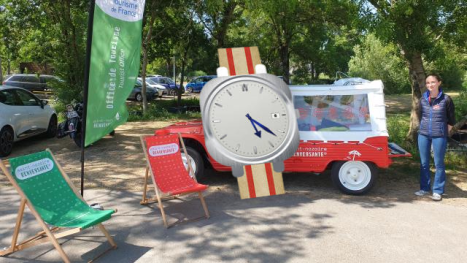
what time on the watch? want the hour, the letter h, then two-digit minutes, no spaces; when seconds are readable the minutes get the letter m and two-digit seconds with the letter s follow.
5h22
